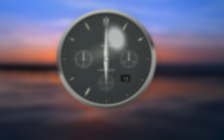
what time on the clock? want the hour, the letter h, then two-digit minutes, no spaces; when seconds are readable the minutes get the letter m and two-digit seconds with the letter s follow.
6h00
